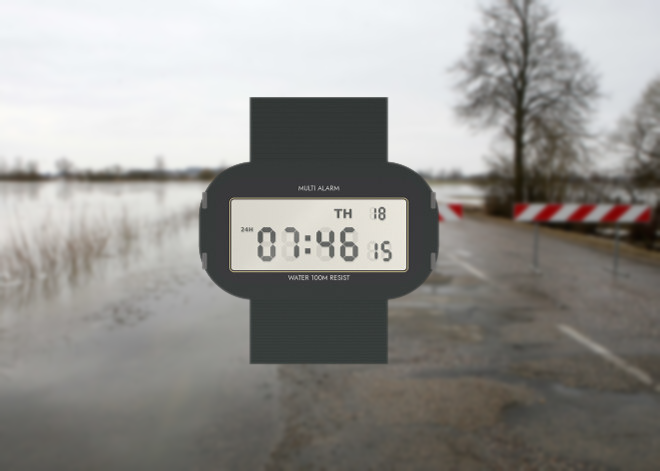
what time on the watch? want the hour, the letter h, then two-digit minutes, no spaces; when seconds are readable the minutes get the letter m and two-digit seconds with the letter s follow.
7h46m15s
